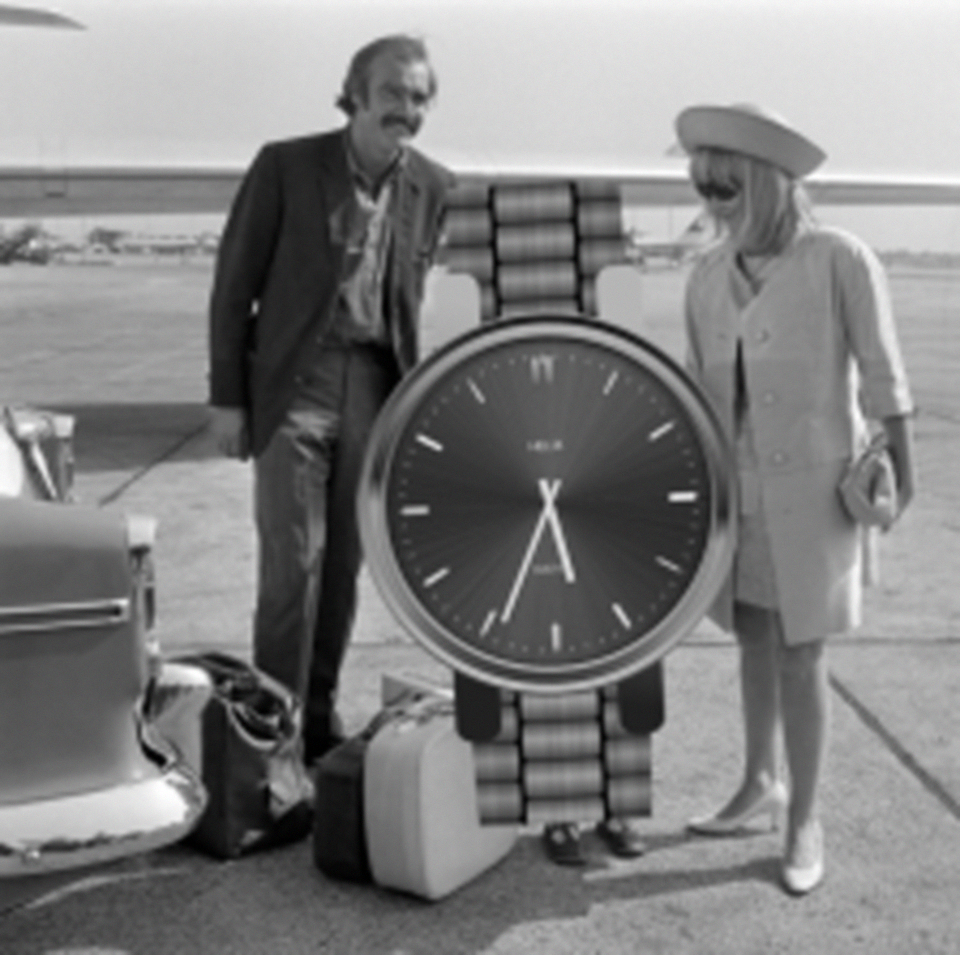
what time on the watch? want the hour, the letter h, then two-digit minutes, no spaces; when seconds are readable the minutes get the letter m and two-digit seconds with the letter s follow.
5h34
